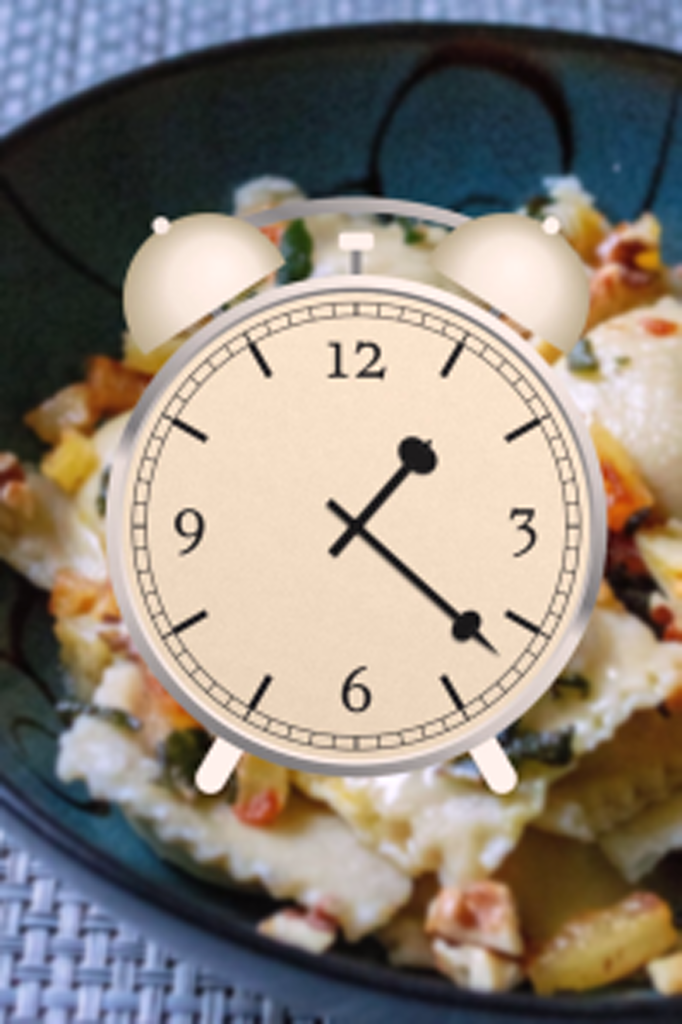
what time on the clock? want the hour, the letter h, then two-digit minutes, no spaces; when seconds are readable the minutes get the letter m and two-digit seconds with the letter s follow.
1h22
